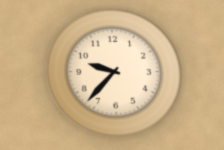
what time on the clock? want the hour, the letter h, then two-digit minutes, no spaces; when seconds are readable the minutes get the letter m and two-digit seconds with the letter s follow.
9h37
